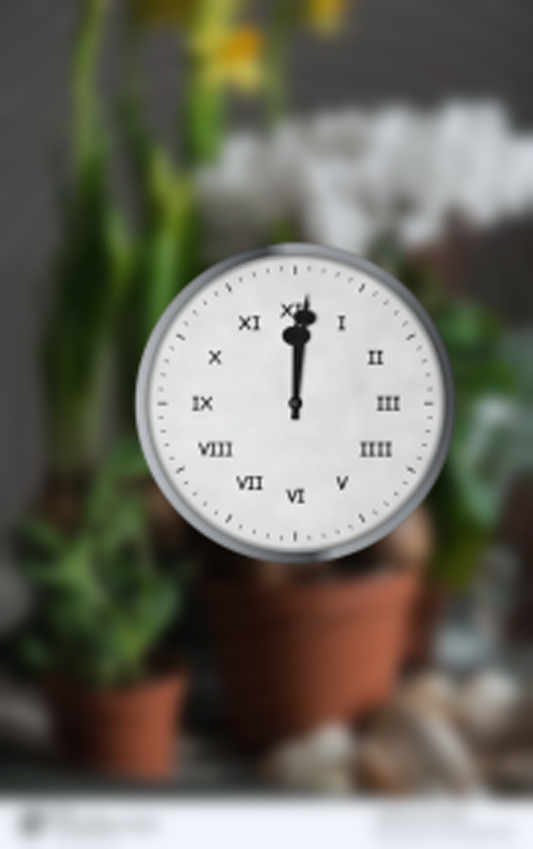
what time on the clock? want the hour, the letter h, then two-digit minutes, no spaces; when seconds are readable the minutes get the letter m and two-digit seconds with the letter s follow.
12h01
